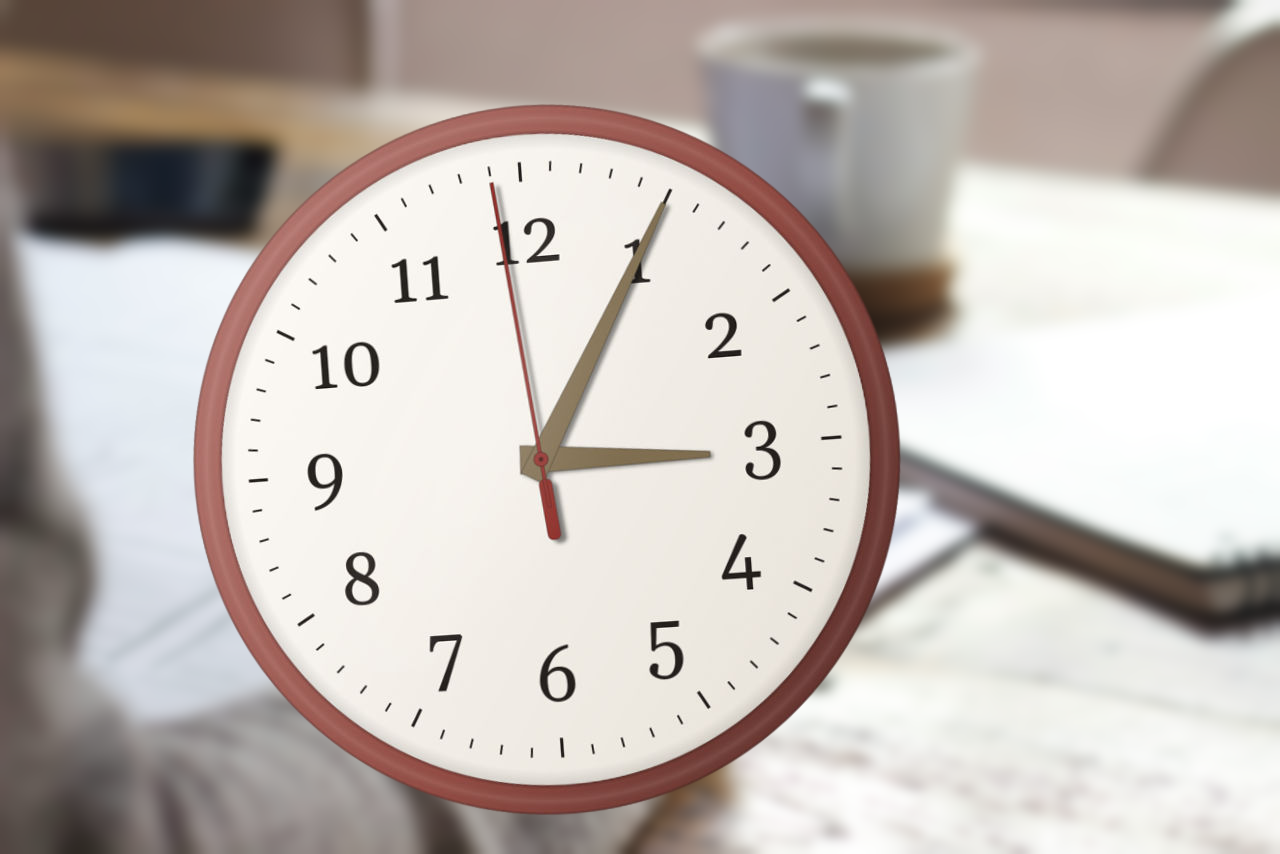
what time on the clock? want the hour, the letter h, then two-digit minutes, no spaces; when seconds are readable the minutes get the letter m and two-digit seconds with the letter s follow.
3h04m59s
